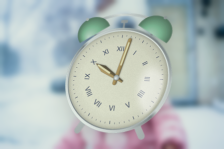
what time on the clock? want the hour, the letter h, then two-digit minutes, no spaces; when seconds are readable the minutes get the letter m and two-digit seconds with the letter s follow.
10h02
